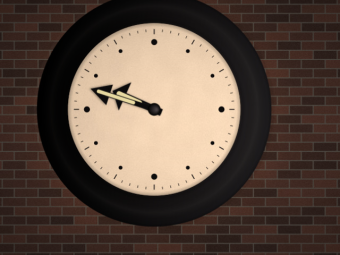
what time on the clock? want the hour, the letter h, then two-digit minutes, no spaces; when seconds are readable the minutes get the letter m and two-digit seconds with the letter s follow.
9h48
